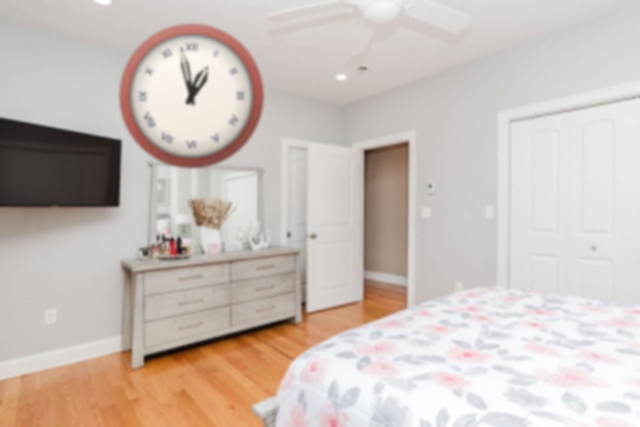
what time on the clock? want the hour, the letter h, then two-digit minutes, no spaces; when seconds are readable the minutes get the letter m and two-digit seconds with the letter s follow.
12h58
